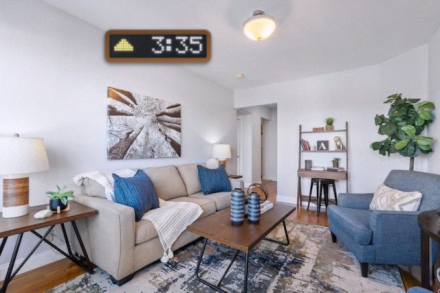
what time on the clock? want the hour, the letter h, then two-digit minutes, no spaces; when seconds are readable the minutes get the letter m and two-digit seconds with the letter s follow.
3h35
